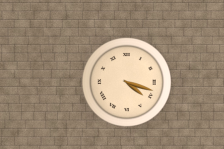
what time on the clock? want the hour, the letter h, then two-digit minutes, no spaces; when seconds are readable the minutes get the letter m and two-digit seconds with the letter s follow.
4h18
